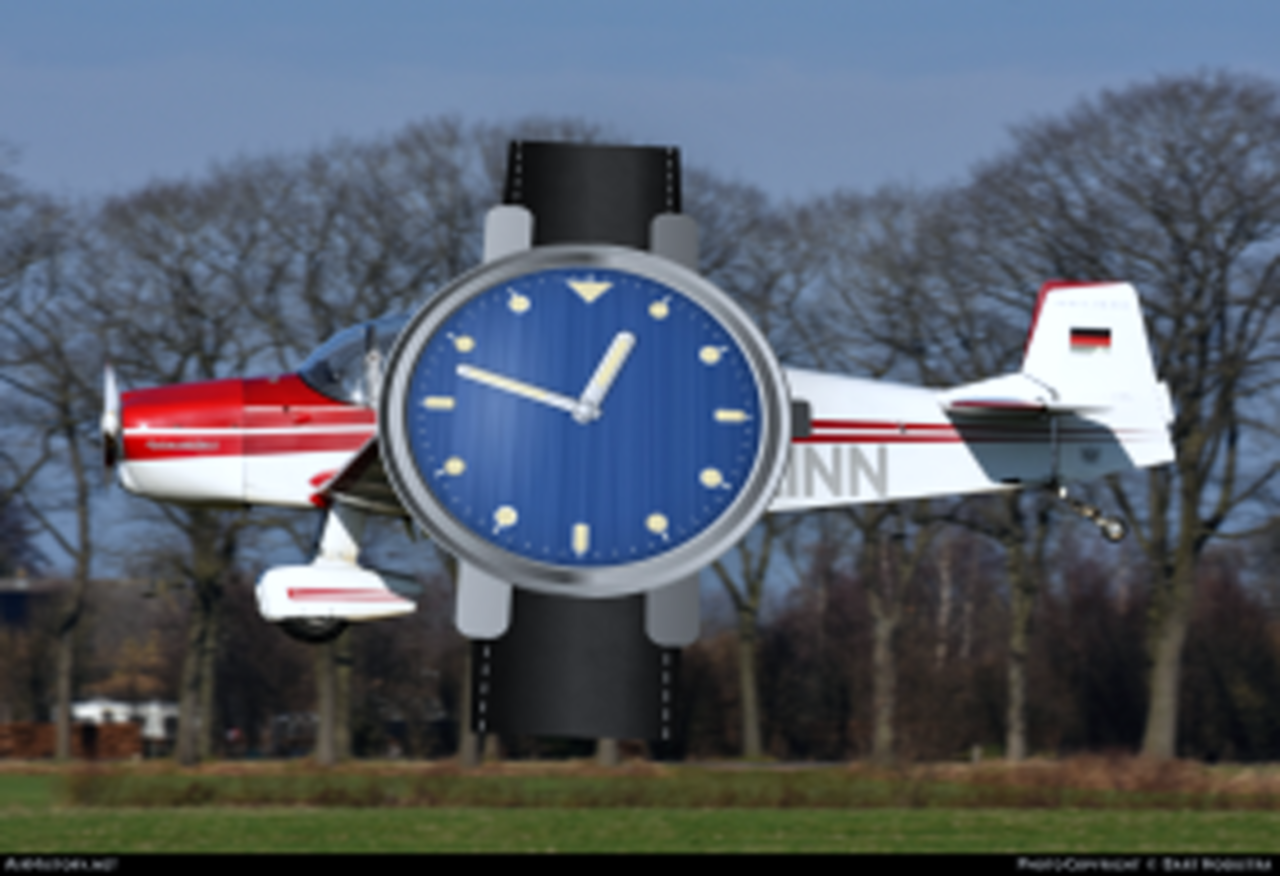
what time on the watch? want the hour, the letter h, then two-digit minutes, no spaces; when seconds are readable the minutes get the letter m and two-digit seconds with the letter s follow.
12h48
